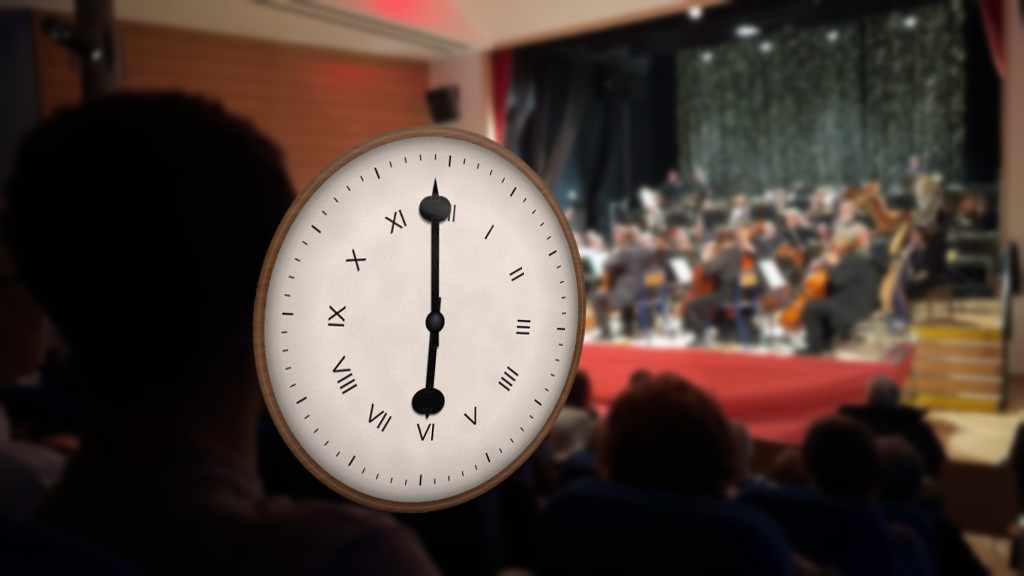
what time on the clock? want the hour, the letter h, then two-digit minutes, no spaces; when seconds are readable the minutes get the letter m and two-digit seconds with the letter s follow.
5h59
